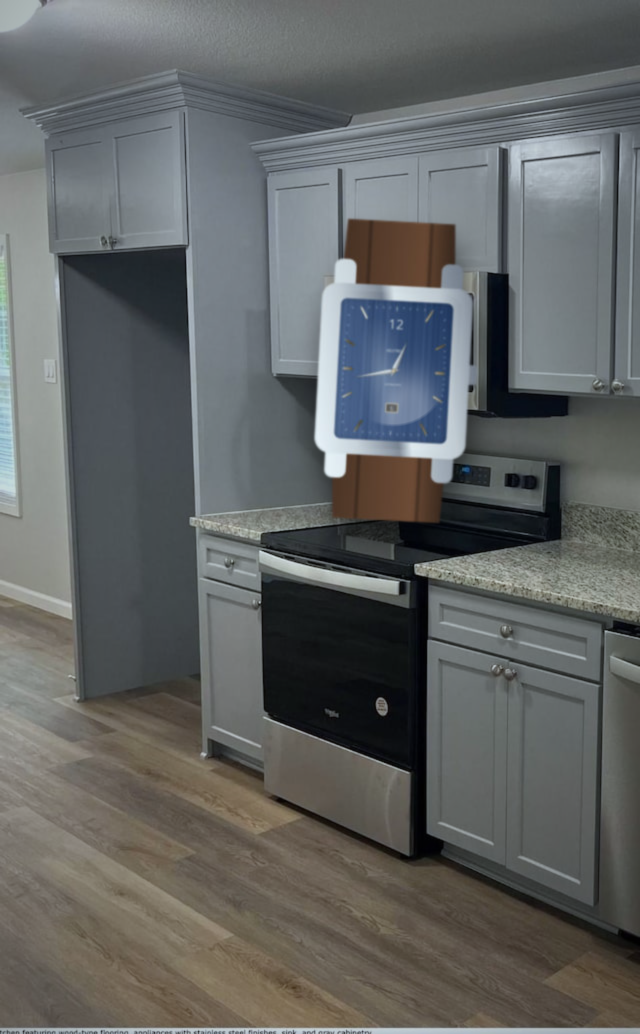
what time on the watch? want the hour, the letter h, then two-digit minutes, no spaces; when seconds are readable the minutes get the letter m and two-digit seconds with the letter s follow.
12h43
